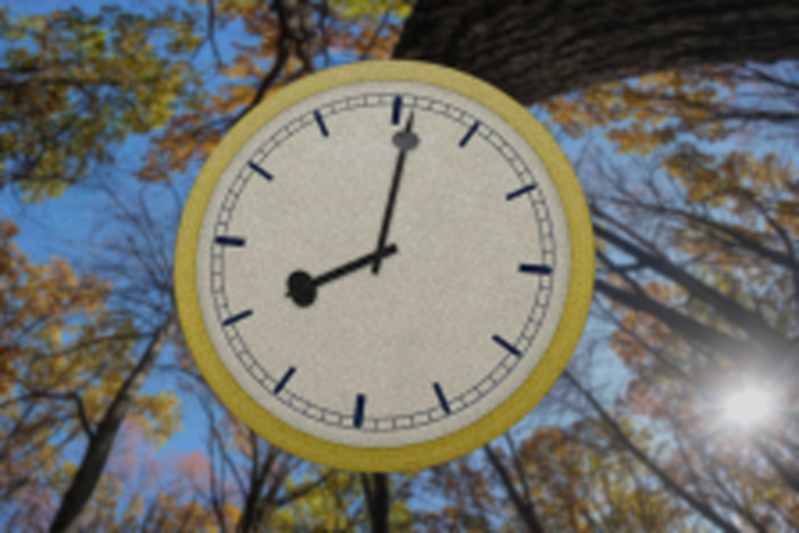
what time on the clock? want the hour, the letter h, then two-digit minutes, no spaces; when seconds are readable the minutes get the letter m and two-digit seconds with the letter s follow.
8h01
